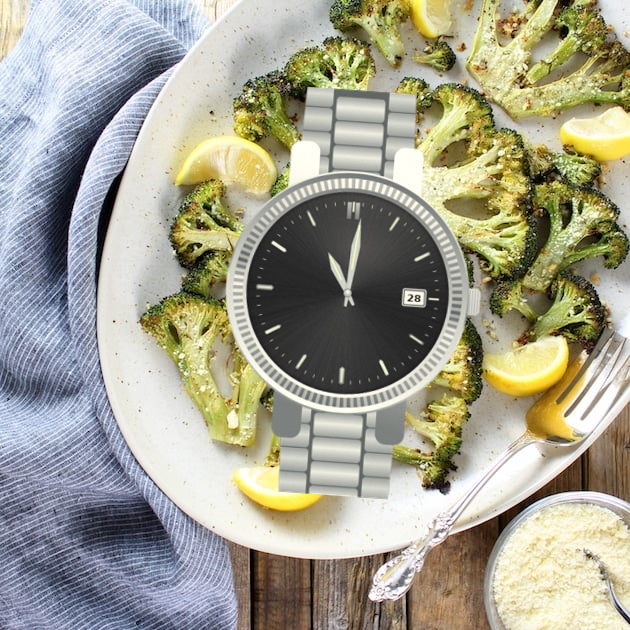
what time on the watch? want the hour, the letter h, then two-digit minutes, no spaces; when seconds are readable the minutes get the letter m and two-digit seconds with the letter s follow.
11h01
